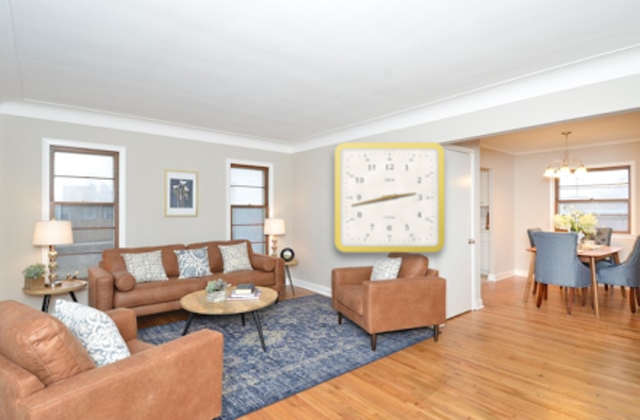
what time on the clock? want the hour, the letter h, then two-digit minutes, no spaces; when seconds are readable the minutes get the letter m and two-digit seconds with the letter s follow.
2h43
